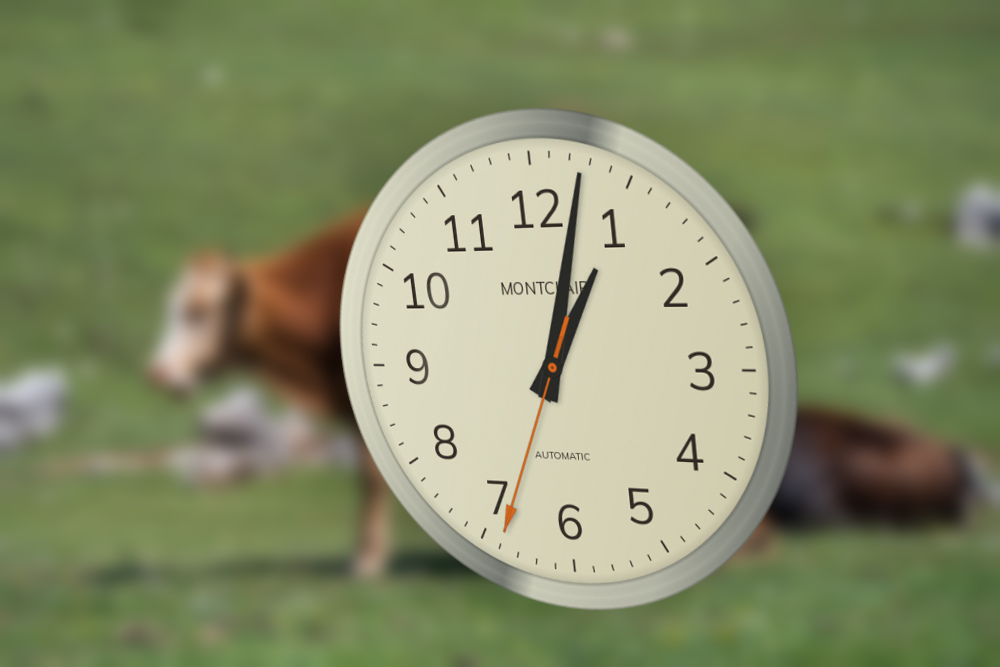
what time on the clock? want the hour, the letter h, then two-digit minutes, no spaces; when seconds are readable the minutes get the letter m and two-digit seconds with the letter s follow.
1h02m34s
